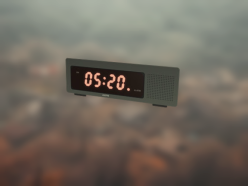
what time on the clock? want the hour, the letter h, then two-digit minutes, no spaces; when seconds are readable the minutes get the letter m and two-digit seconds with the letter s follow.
5h20
